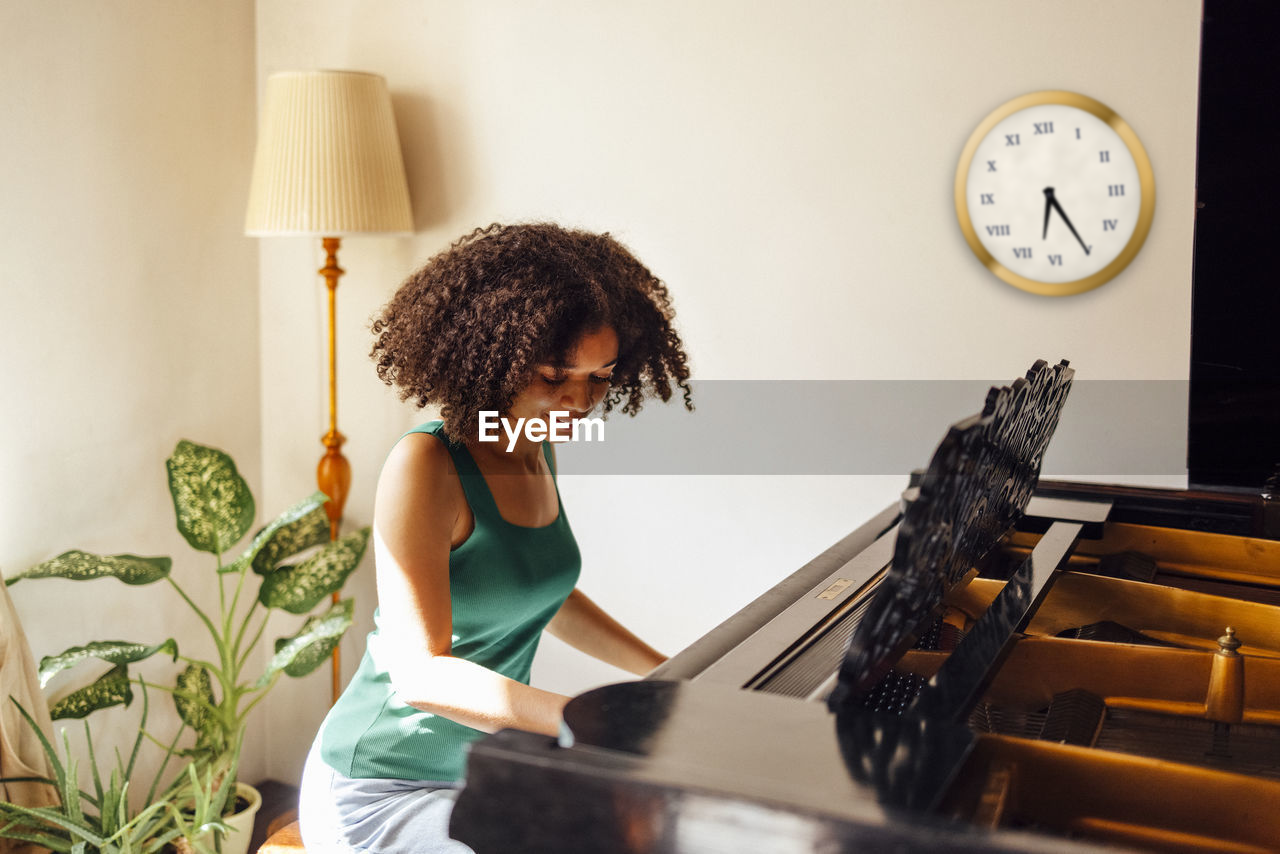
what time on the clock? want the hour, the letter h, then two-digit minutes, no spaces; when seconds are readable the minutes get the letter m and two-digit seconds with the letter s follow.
6h25
